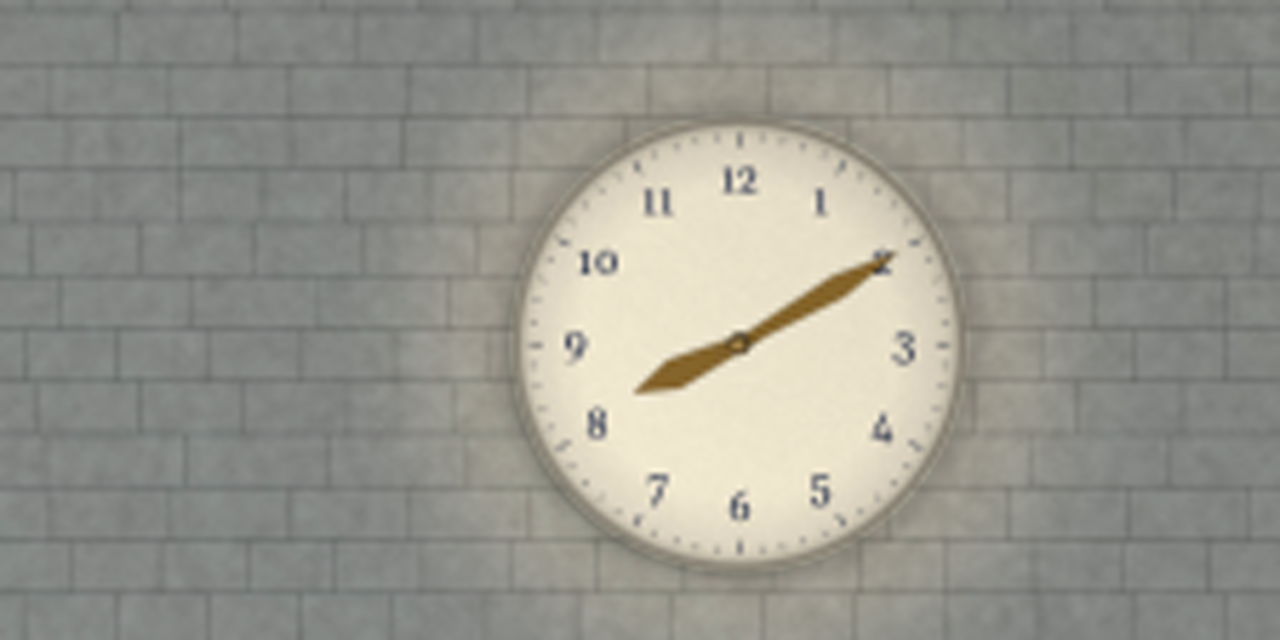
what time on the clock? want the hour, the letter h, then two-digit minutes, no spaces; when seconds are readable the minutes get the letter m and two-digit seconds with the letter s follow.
8h10
